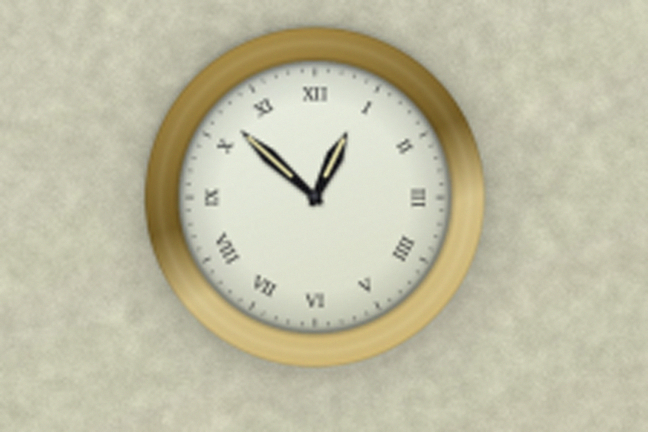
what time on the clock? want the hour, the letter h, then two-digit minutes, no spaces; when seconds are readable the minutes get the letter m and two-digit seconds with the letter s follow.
12h52
